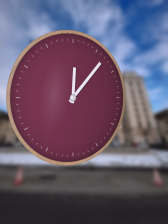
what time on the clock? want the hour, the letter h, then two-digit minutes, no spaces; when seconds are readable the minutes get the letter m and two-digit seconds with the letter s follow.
12h07
